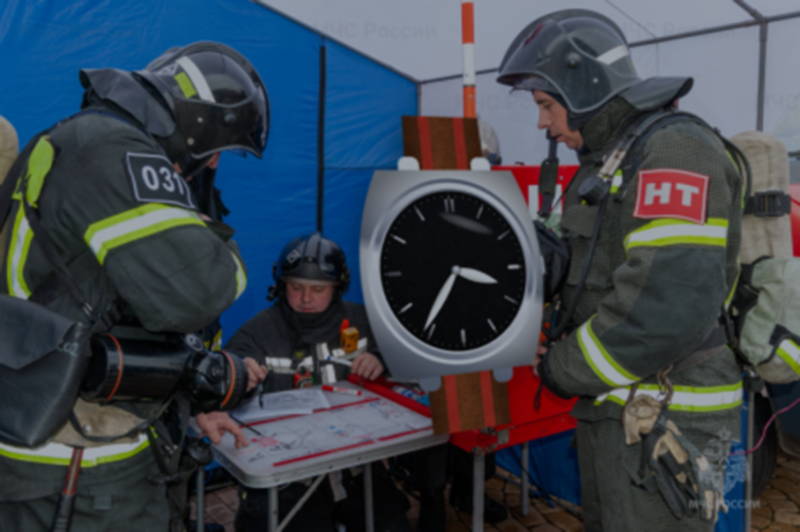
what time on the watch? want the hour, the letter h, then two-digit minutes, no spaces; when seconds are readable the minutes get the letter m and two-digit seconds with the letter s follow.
3h36
